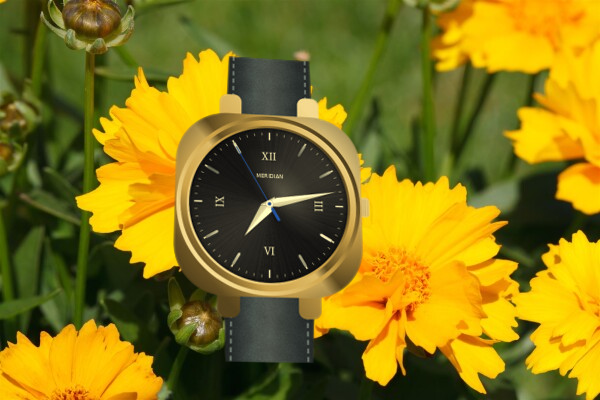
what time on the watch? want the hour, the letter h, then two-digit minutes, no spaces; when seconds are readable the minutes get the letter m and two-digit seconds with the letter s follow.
7h12m55s
